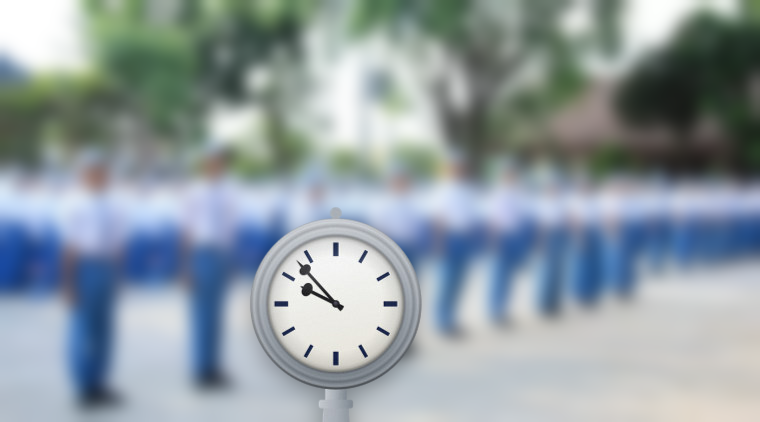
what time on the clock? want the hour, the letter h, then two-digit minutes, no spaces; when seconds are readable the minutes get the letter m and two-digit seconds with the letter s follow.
9h53
